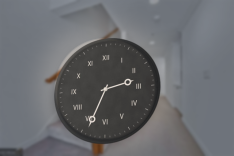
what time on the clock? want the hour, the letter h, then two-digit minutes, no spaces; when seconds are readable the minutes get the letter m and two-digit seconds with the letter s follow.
2h34
